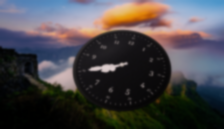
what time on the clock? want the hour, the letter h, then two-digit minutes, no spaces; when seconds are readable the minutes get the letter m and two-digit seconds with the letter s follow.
7h40
